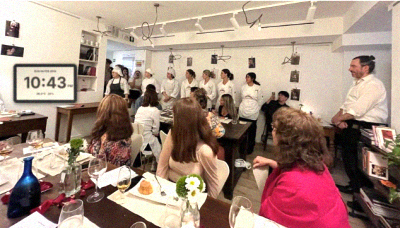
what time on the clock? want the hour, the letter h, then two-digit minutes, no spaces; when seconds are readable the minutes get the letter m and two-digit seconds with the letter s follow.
10h43
